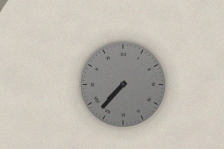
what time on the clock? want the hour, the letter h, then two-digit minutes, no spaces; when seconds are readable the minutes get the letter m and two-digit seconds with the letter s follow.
7h37
